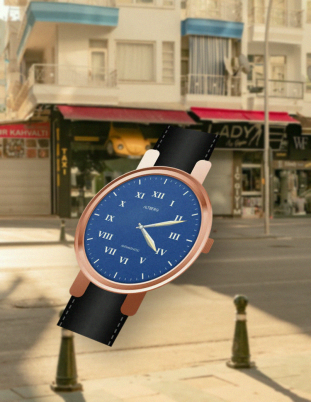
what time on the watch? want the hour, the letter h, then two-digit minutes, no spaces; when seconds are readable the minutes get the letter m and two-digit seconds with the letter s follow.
4h11
